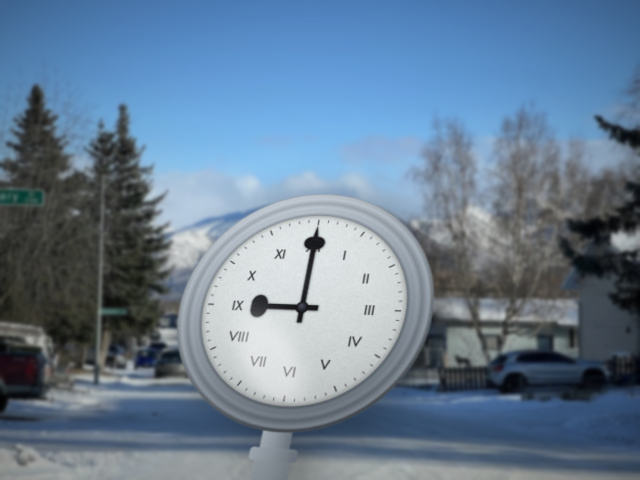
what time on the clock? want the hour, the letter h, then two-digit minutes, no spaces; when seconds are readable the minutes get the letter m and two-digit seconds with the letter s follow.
9h00
